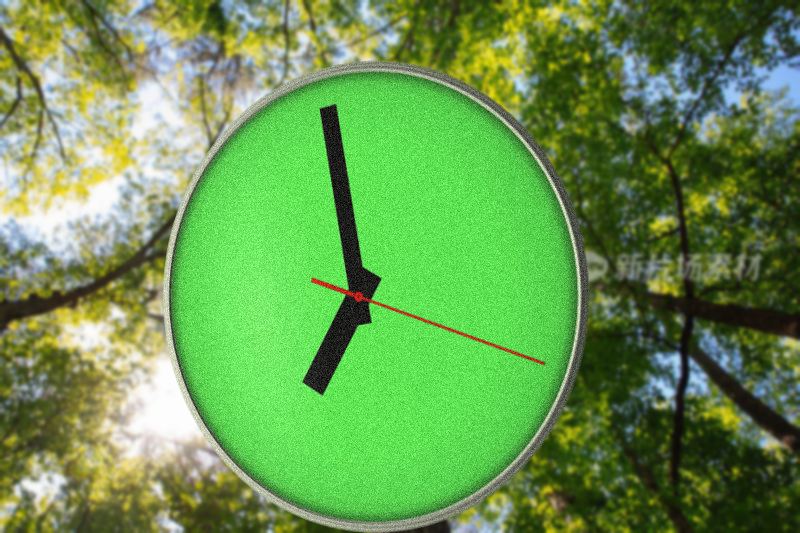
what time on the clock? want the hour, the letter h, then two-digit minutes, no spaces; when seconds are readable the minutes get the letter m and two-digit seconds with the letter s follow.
6h58m18s
